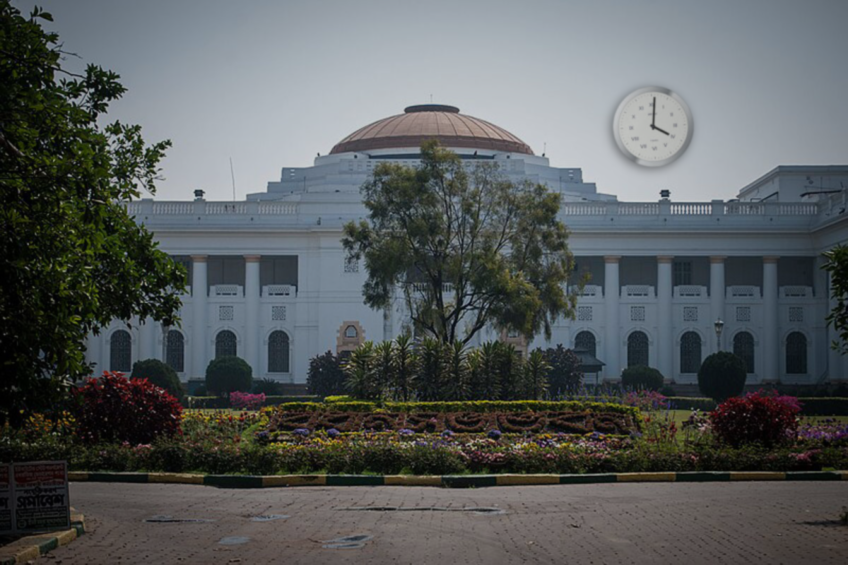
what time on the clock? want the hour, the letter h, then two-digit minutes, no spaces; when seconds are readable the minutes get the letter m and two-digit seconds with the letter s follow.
4h01
